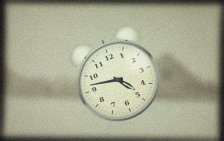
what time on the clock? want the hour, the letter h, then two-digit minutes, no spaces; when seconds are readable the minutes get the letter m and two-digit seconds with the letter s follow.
4h47
